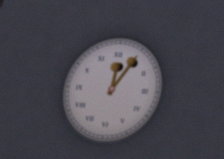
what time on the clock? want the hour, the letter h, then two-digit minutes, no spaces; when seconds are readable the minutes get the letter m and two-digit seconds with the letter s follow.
12h05
